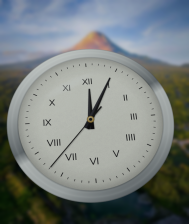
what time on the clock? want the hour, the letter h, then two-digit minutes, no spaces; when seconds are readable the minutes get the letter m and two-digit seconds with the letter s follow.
12h04m37s
